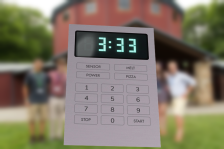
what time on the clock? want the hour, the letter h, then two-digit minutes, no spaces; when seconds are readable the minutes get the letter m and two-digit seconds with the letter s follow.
3h33
